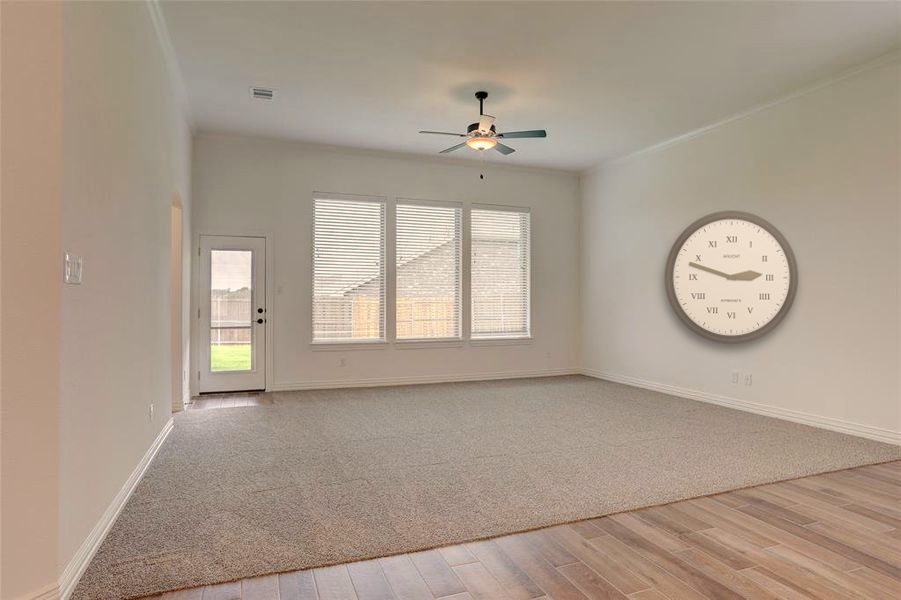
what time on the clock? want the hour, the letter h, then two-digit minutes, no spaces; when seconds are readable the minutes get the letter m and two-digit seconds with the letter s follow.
2h48
